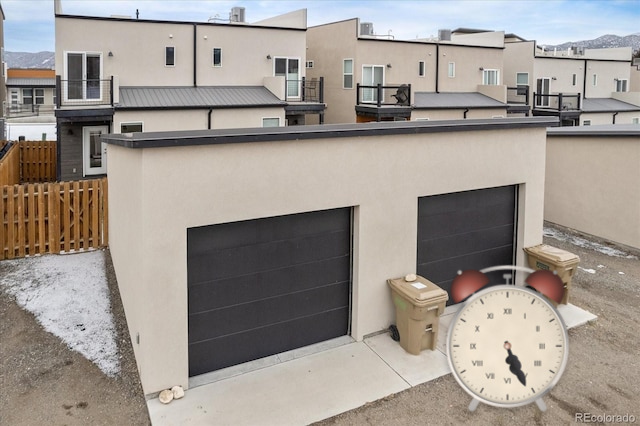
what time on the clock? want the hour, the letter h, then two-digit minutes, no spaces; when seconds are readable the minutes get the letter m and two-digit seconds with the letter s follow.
5h26
